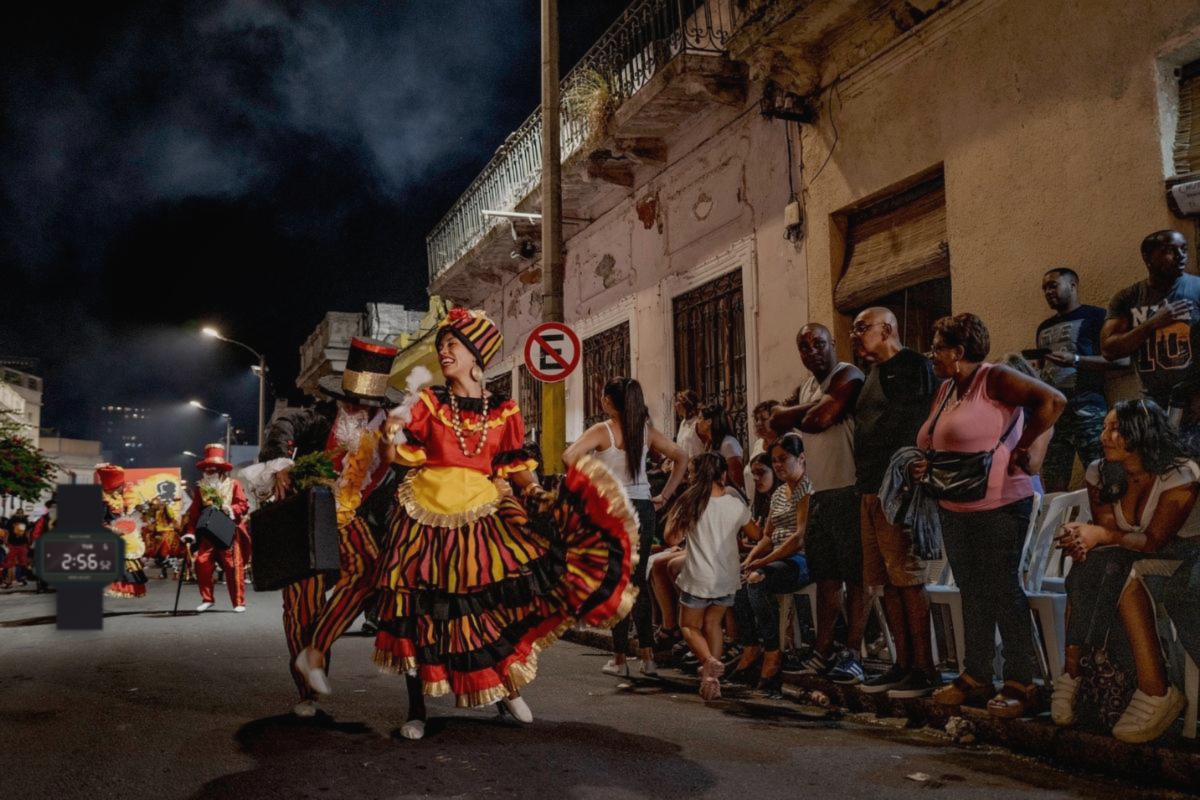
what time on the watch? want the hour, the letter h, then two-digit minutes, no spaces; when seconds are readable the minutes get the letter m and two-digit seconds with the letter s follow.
2h56
